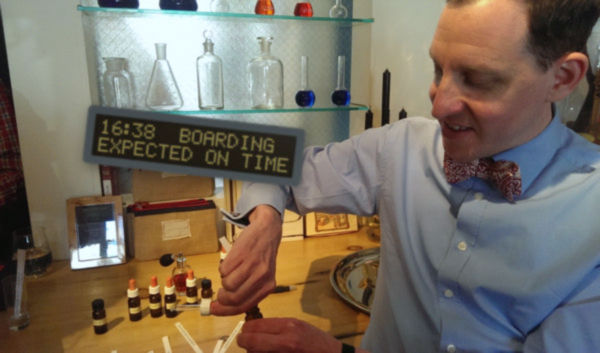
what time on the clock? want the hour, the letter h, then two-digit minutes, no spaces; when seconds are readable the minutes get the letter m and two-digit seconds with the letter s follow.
16h38
